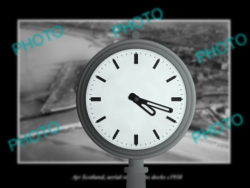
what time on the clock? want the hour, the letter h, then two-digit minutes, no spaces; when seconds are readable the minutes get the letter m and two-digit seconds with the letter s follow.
4h18
